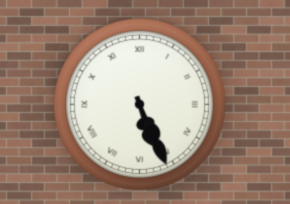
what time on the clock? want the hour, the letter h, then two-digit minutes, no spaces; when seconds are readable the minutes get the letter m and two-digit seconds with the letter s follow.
5h26
